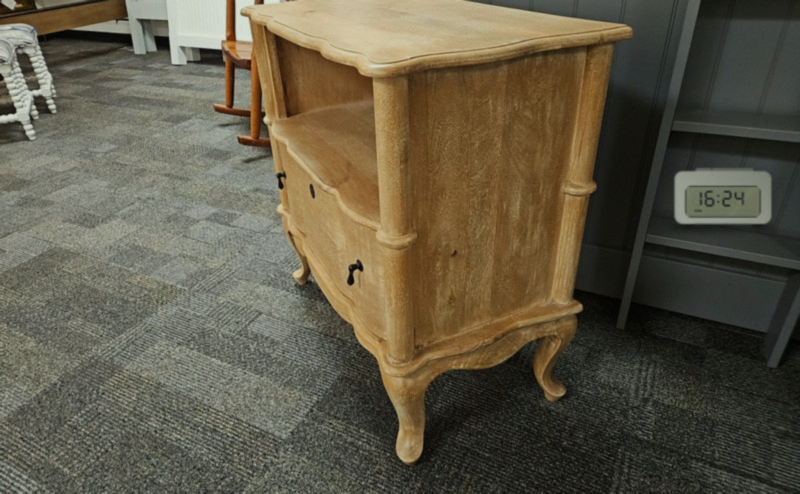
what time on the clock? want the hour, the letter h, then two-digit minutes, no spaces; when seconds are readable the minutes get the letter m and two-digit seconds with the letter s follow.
16h24
